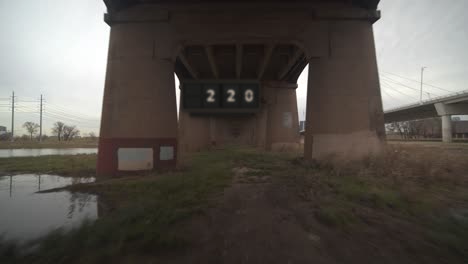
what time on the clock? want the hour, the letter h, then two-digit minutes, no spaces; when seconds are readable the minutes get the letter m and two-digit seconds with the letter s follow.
2h20
